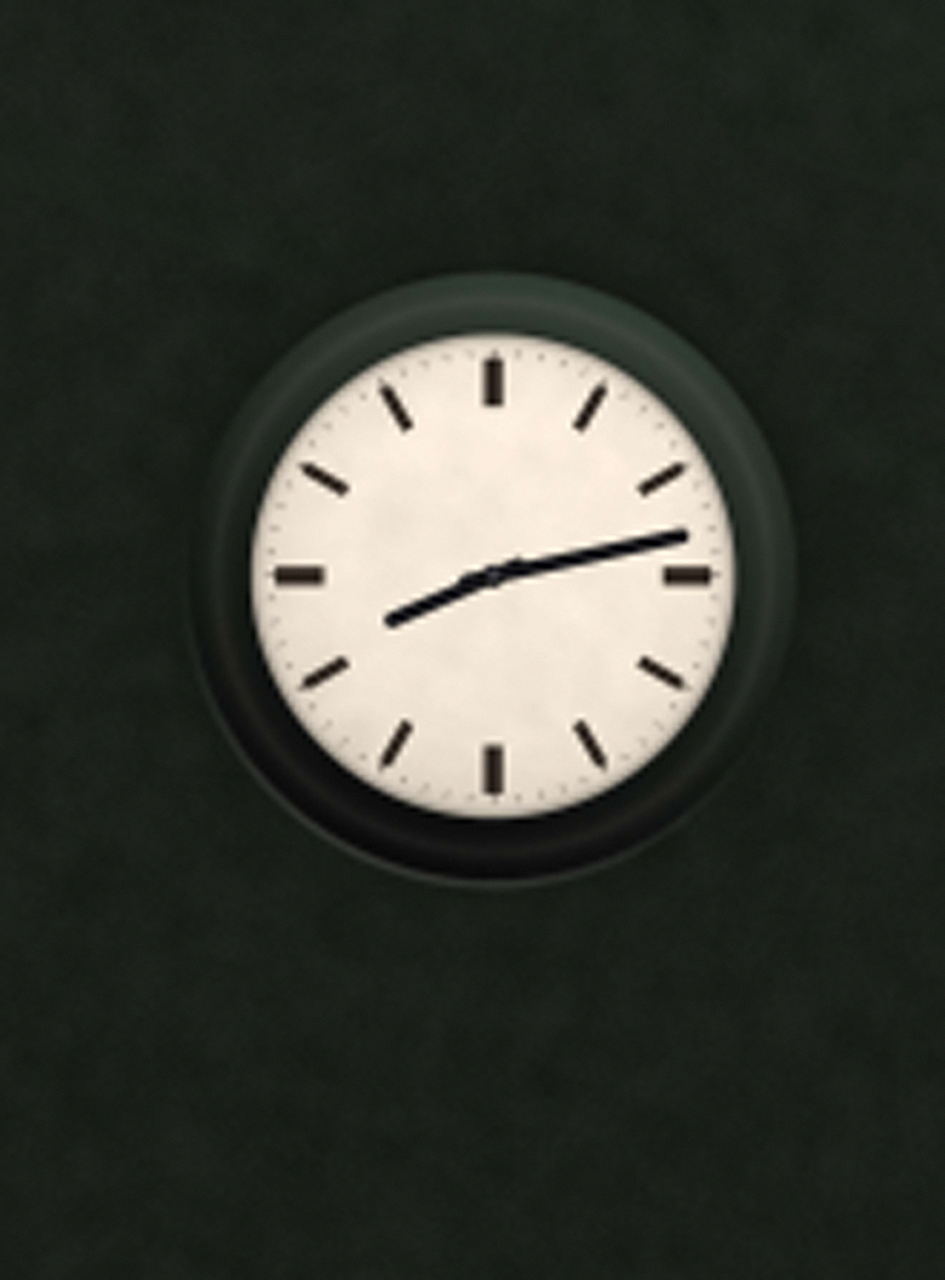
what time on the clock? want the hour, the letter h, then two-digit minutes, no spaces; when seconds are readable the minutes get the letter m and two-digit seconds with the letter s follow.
8h13
